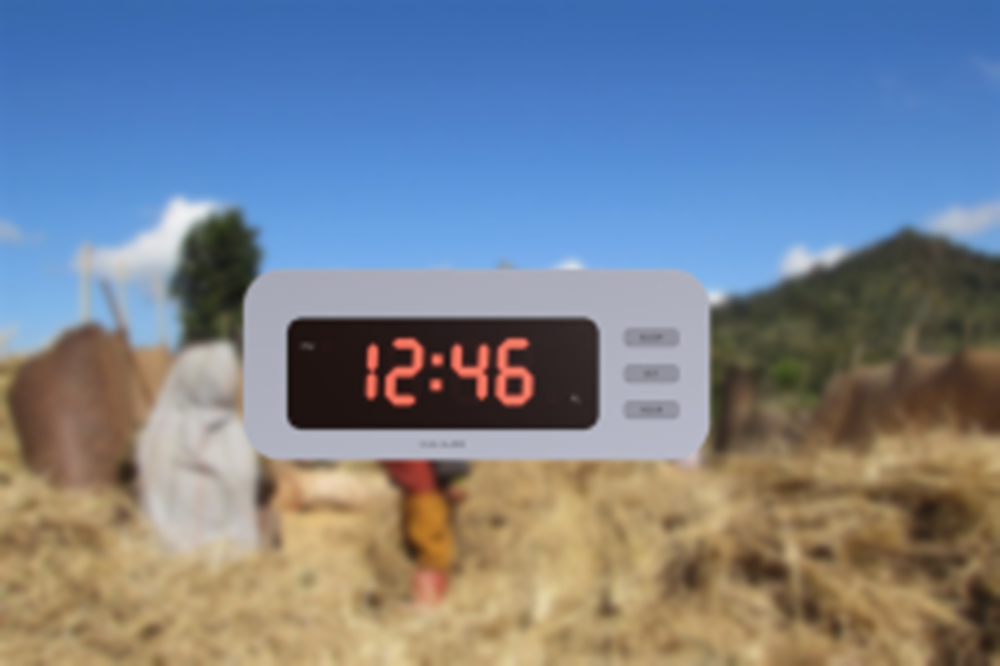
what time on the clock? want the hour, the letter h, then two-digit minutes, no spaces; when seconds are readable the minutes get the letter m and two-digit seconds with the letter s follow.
12h46
